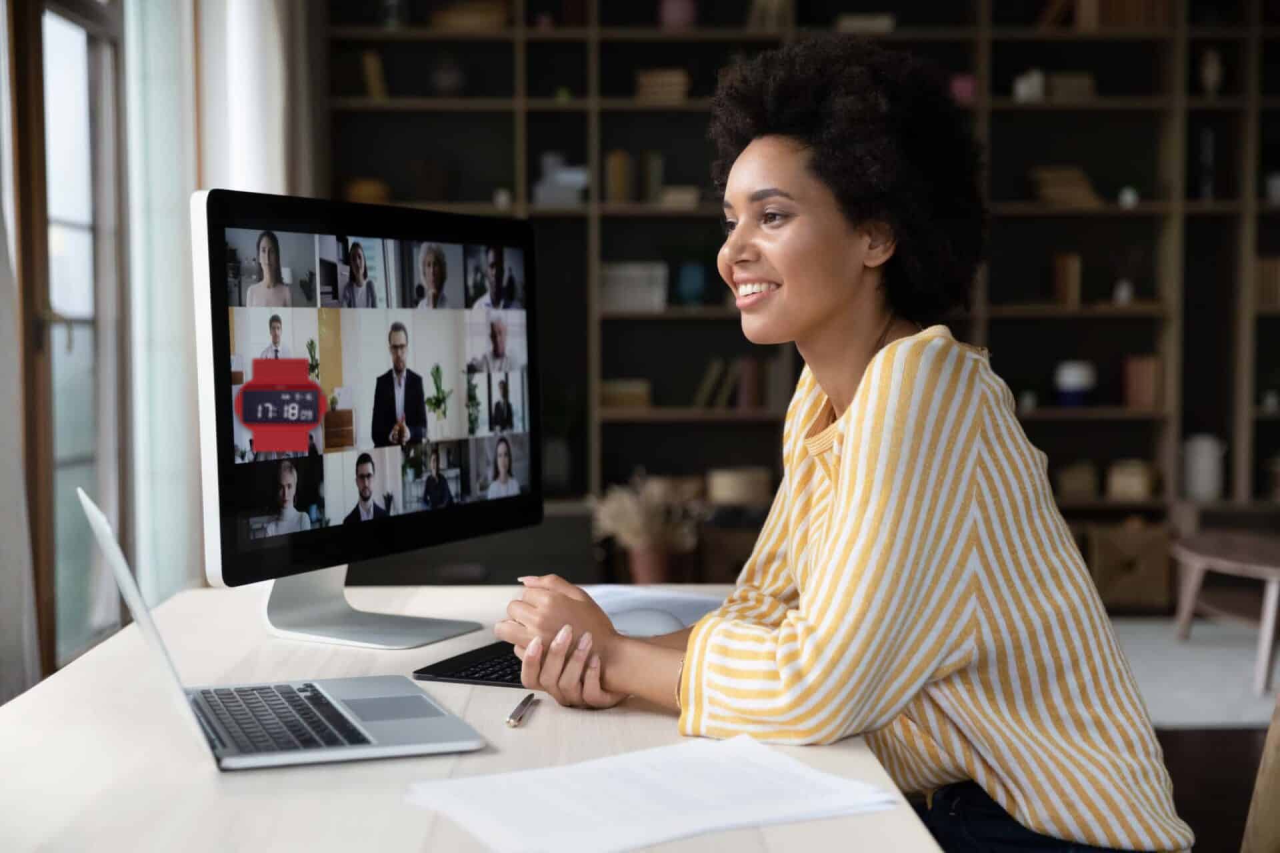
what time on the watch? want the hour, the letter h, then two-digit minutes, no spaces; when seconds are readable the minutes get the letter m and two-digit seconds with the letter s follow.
17h18
